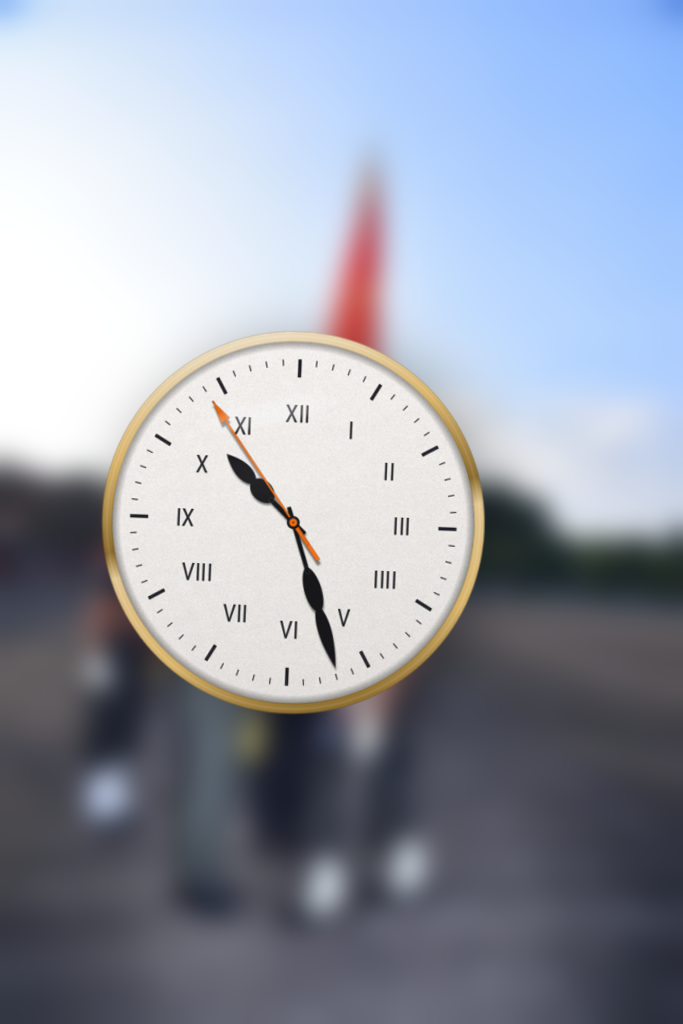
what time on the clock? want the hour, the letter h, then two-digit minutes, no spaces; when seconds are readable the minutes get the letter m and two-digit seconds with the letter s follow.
10h26m54s
